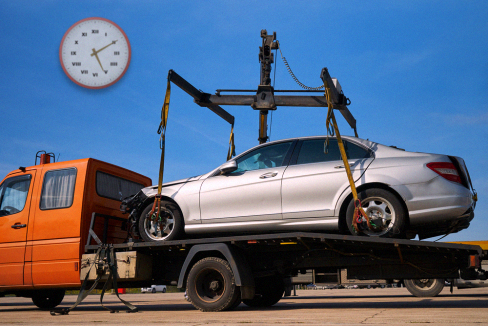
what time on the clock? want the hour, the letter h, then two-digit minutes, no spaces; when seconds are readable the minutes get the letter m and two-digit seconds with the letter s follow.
5h10
